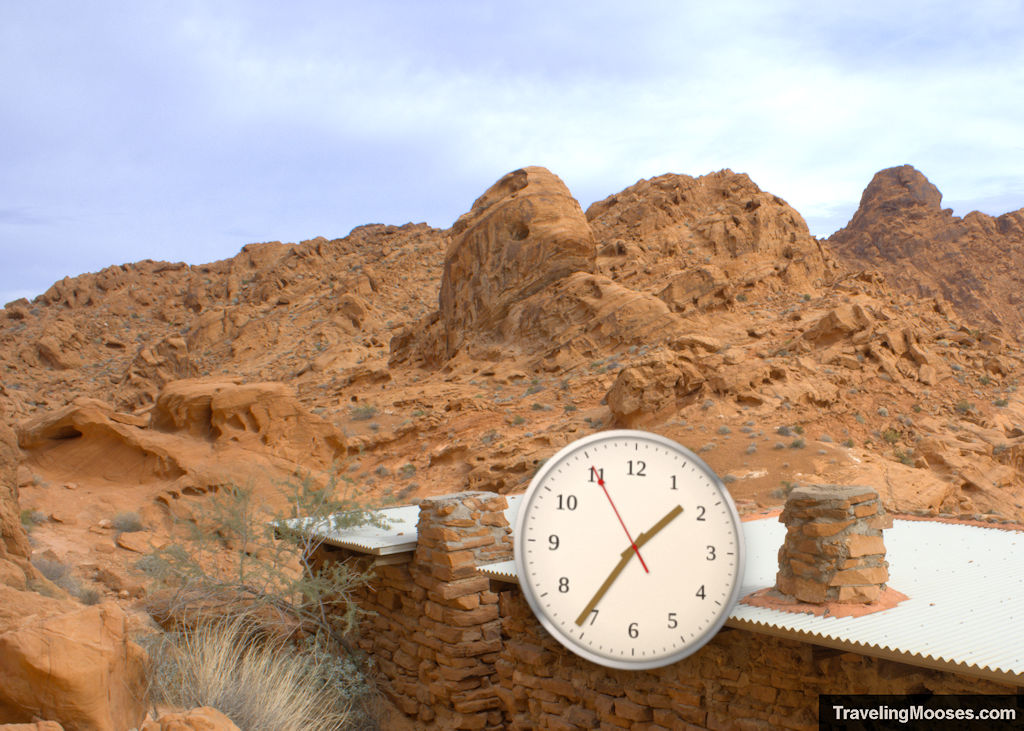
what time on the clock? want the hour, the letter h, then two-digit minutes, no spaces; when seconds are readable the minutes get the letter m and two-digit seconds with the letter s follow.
1h35m55s
